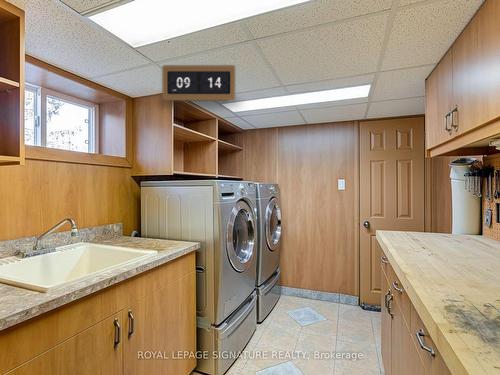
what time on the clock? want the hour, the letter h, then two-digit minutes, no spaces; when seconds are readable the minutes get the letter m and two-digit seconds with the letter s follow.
9h14
